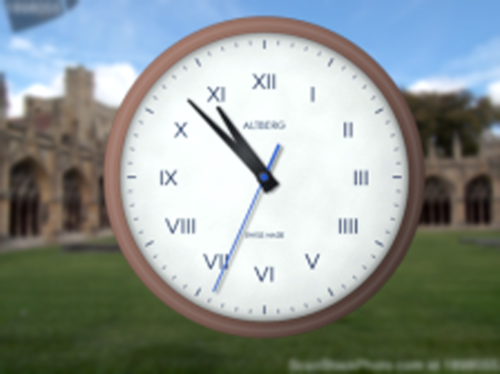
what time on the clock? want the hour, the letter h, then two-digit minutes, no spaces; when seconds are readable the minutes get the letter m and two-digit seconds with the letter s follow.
10h52m34s
